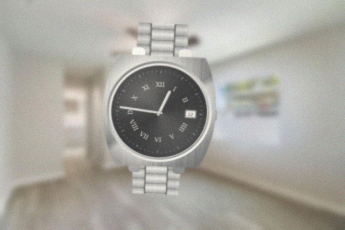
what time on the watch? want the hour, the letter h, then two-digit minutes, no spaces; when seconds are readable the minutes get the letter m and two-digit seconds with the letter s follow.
12h46
